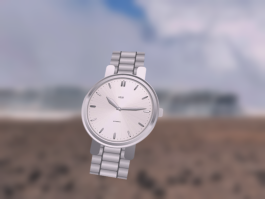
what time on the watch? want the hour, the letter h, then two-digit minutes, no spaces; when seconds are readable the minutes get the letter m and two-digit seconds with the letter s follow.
10h14
